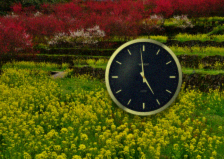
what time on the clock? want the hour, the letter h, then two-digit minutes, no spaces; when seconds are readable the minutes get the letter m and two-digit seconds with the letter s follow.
4h59
